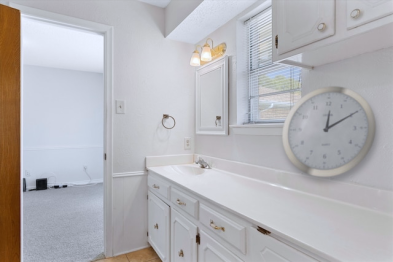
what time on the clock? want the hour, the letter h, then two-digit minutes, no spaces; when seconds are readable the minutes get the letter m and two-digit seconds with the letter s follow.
12h10
